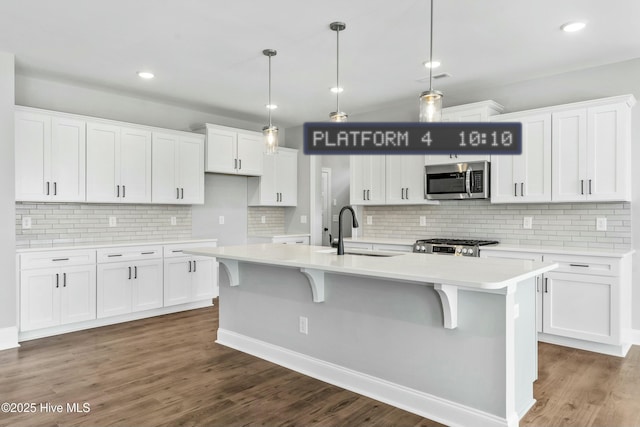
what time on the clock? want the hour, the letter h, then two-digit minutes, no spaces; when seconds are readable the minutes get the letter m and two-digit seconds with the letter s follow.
10h10
